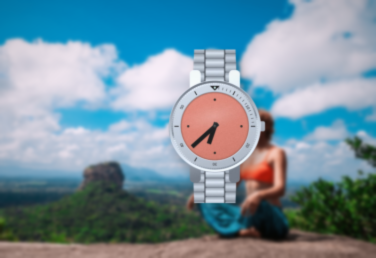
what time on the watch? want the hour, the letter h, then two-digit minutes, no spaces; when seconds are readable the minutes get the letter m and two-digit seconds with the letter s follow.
6h38
